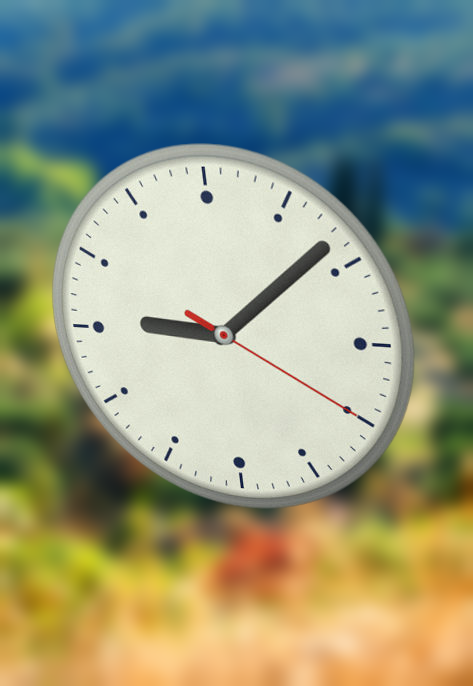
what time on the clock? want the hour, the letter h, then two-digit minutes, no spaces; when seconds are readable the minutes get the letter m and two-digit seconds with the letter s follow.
9h08m20s
